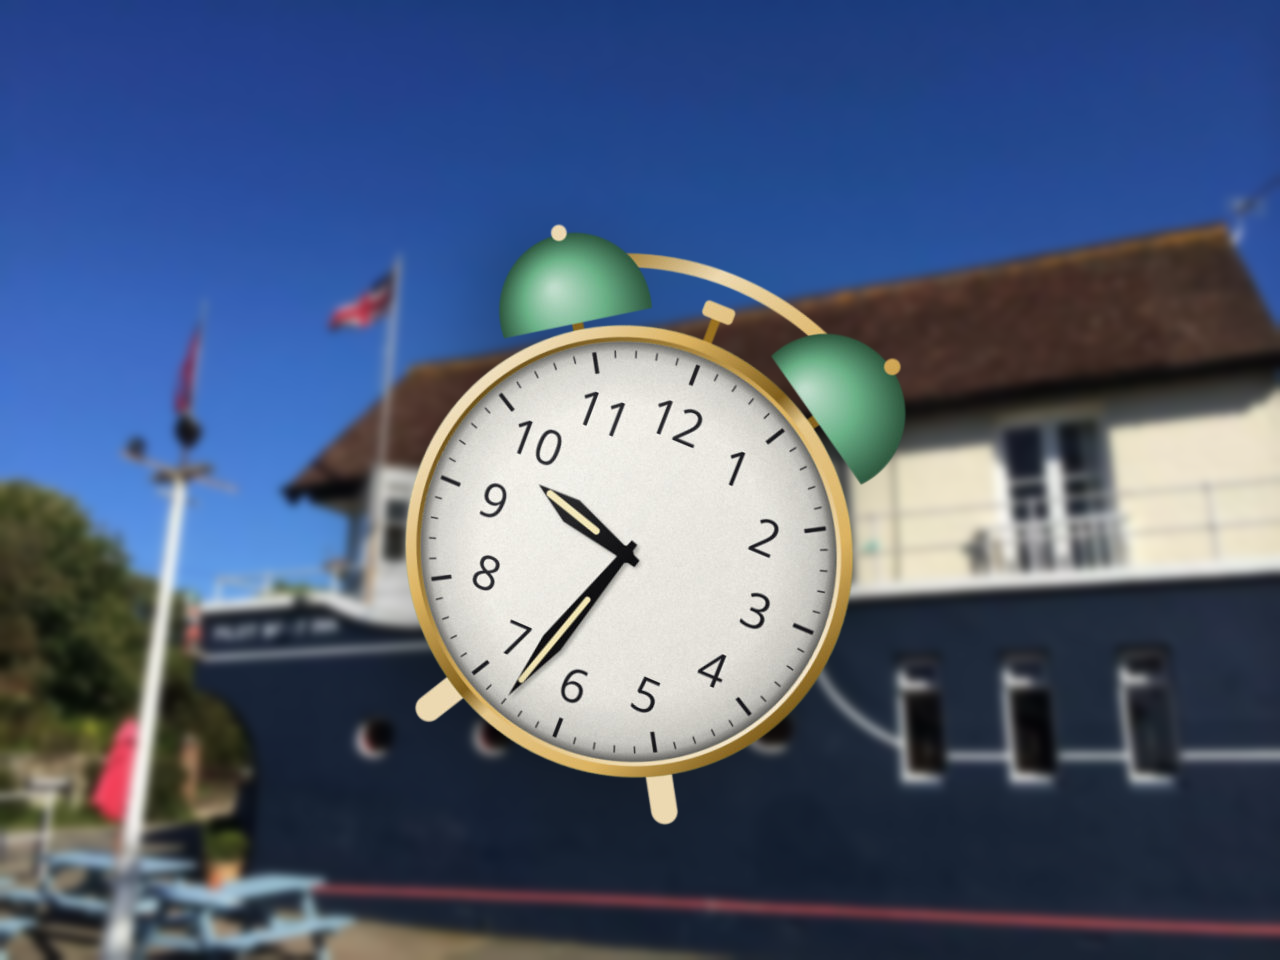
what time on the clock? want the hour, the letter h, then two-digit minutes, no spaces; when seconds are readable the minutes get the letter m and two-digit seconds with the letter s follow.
9h33
